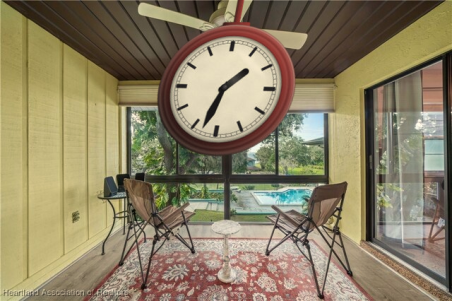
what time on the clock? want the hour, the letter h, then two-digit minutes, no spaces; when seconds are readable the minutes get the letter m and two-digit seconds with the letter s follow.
1h33
